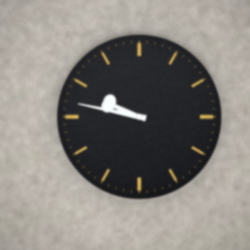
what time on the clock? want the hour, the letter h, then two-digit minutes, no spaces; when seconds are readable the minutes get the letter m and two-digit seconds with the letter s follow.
9h47
